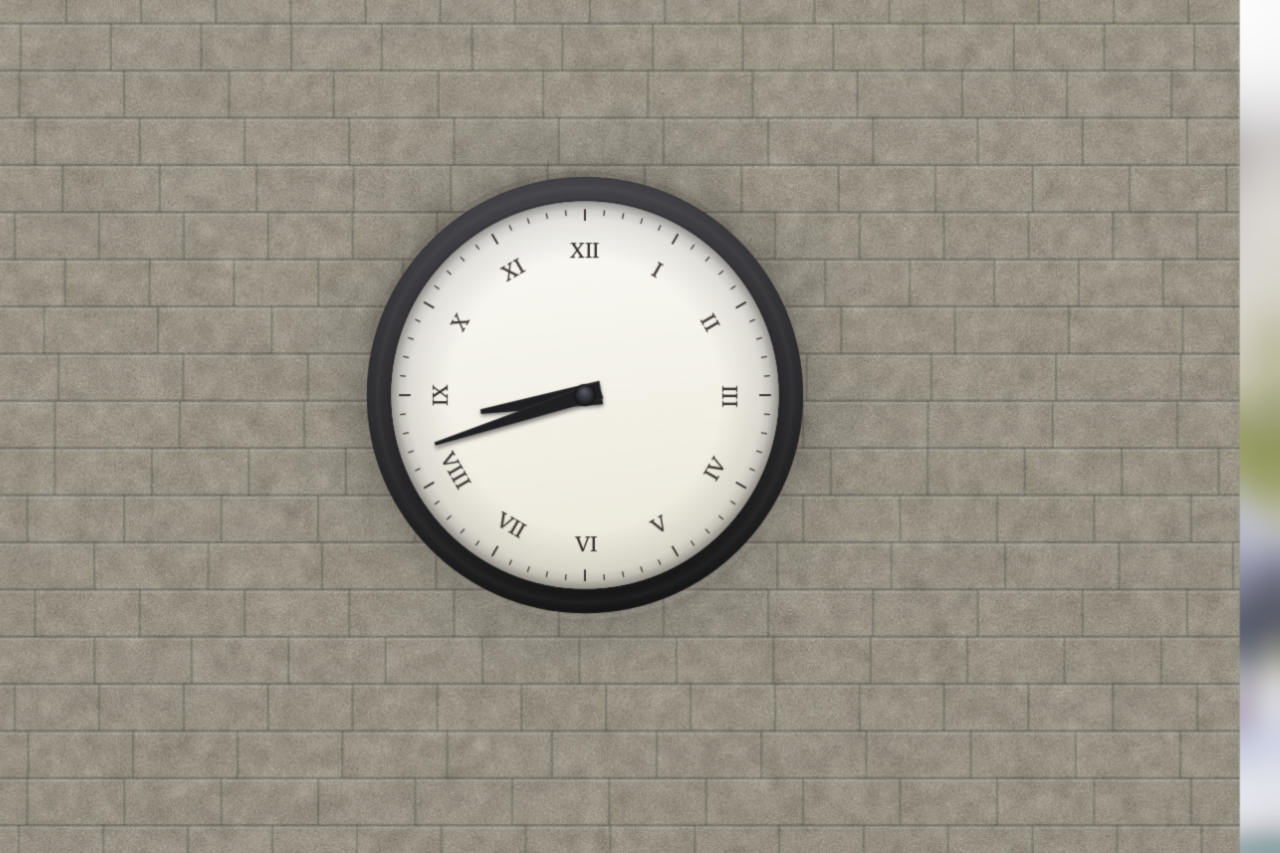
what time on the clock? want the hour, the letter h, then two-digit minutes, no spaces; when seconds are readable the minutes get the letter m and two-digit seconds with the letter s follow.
8h42
